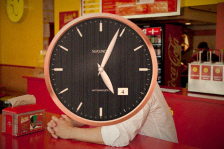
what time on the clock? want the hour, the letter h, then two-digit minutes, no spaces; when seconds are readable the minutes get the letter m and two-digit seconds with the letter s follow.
5h04
